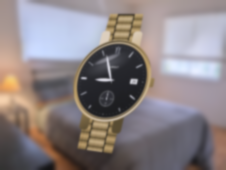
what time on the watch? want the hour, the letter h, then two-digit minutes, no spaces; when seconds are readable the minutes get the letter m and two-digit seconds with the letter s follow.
8h56
